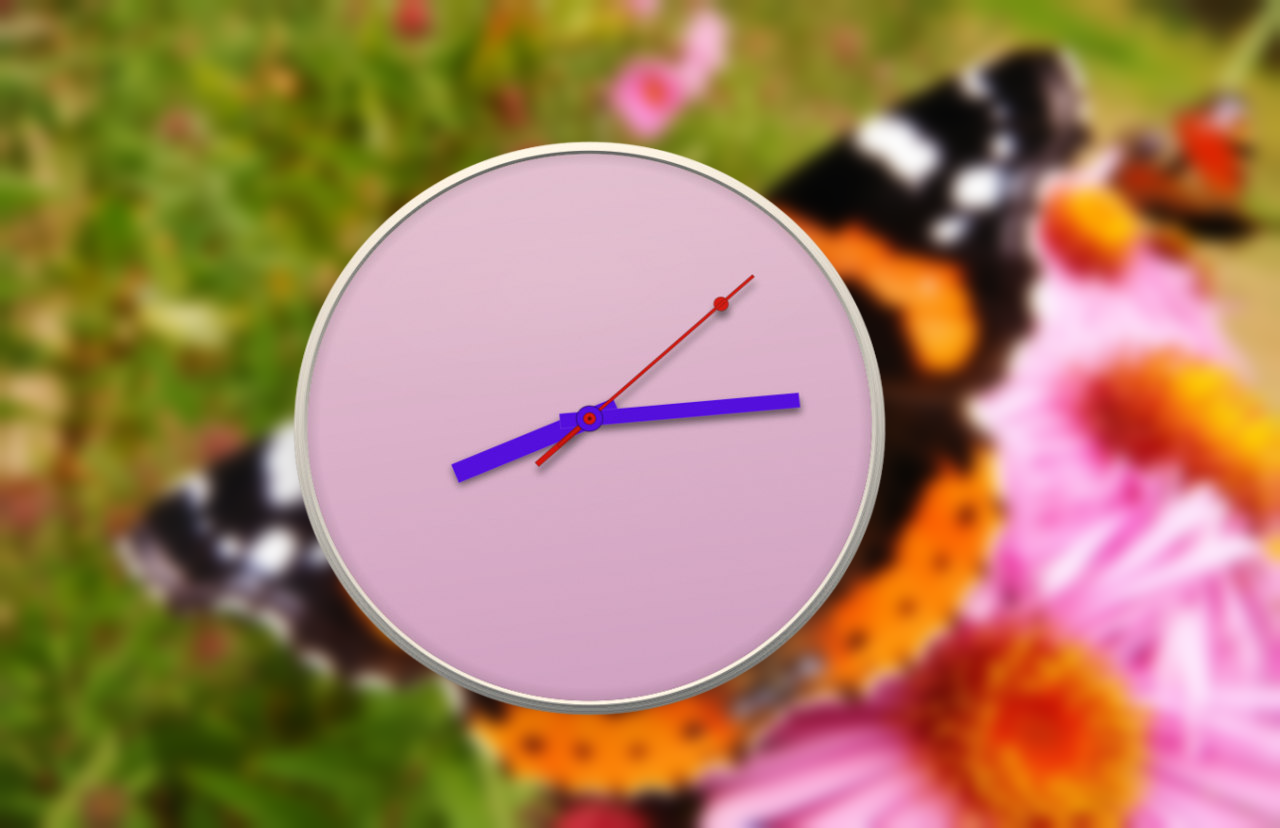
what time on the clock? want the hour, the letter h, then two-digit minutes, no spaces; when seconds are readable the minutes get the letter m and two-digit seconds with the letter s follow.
8h14m08s
